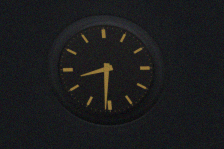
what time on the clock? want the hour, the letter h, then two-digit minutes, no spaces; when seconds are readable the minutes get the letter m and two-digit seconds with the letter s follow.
8h31
